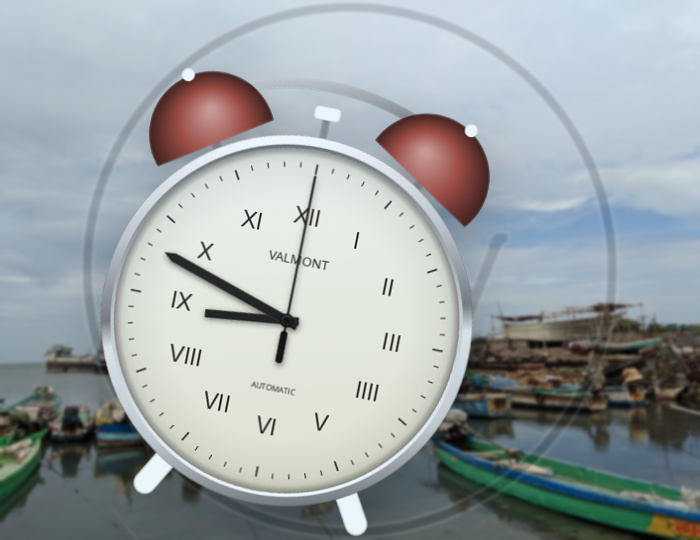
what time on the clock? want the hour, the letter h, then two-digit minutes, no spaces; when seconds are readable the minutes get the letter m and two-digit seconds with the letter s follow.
8h48m00s
